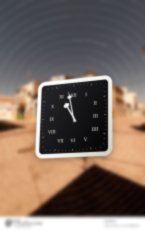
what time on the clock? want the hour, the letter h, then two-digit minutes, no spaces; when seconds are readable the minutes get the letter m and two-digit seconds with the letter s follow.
10h58
